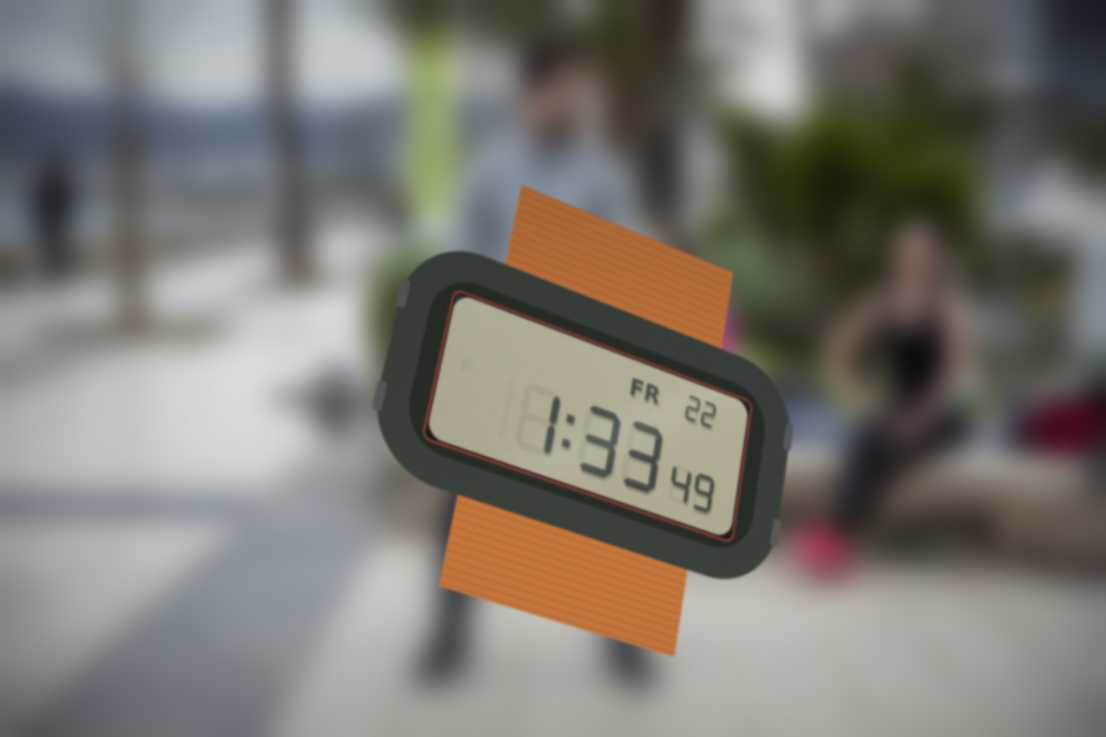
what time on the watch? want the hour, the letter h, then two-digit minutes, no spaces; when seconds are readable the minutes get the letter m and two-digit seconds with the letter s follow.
1h33m49s
